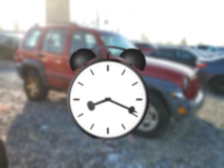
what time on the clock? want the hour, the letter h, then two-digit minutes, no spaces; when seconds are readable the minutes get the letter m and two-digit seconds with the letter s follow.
8h19
